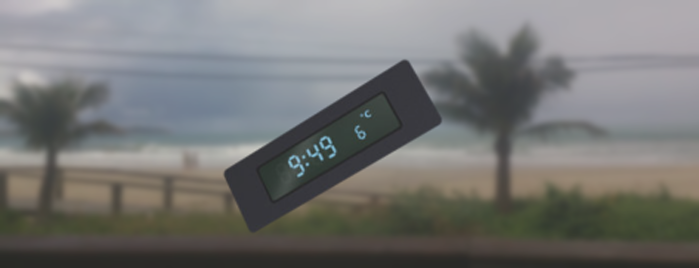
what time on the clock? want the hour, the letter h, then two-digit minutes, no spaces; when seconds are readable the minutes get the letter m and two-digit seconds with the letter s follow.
9h49
